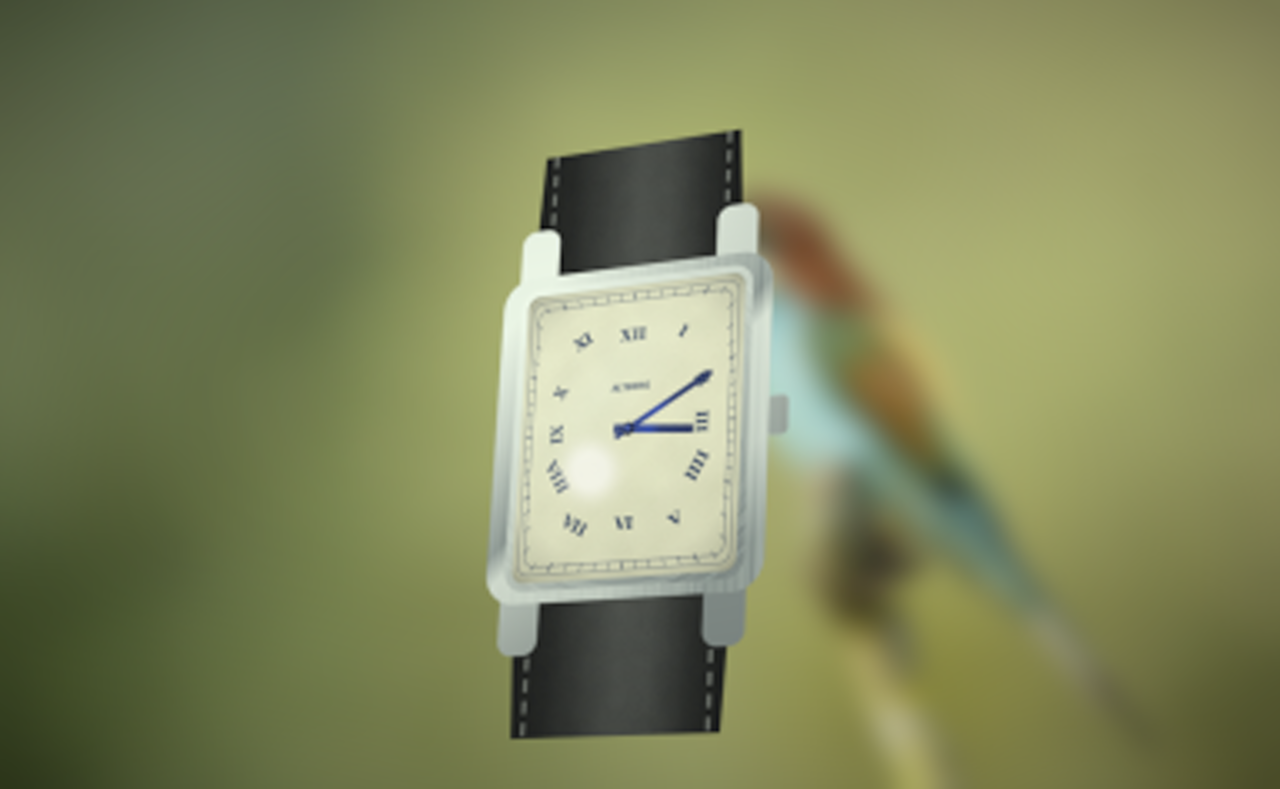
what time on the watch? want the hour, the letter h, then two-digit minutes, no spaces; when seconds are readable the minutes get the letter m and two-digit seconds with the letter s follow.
3h10
